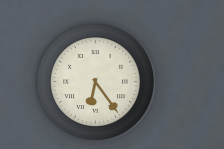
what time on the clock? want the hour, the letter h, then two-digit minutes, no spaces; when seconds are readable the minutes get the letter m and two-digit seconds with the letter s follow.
6h24
